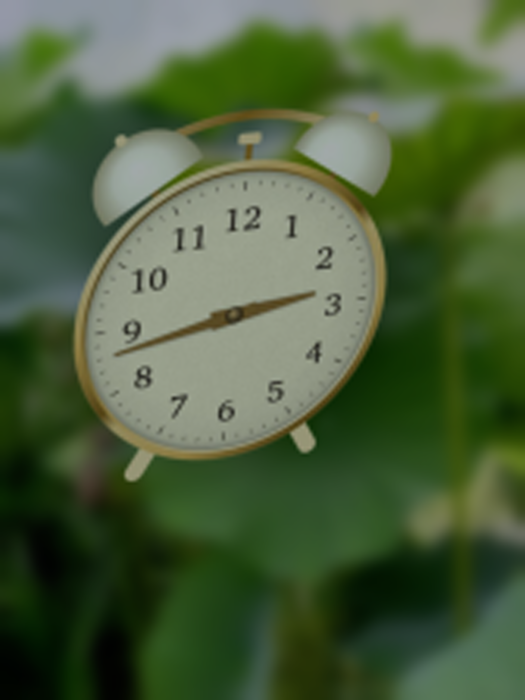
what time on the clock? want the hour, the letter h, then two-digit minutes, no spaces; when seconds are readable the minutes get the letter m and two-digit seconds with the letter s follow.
2h43
